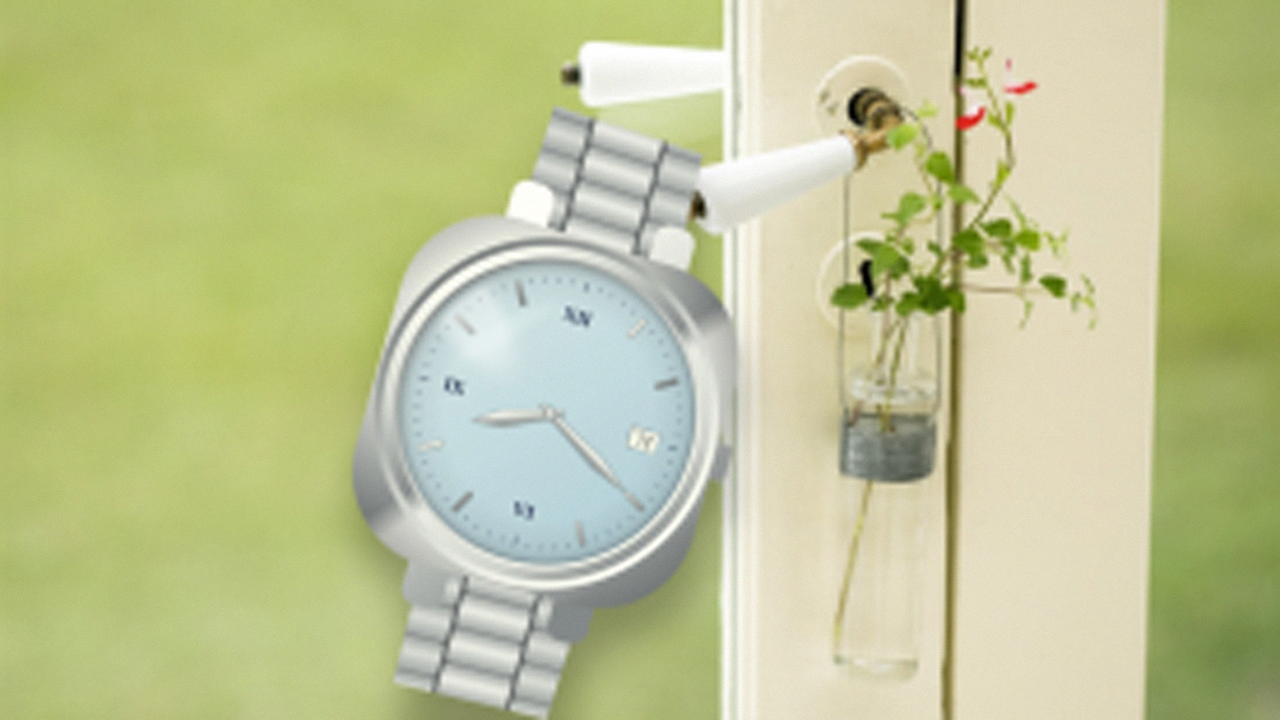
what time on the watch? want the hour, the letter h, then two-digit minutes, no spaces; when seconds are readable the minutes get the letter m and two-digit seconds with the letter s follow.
8h20
